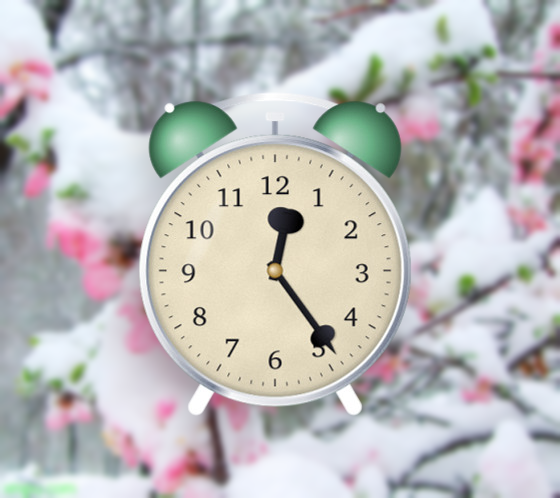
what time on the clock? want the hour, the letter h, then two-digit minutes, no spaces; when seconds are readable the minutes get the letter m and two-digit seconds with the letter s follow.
12h24
